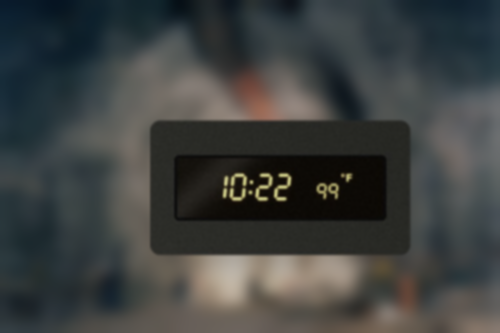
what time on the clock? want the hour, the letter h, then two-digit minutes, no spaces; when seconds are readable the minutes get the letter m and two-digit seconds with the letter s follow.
10h22
